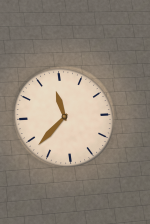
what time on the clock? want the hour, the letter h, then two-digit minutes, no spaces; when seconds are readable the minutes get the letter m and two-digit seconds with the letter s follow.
11h38
